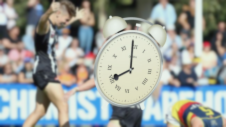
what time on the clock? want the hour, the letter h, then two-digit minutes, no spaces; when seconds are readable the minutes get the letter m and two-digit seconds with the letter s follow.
7h59
